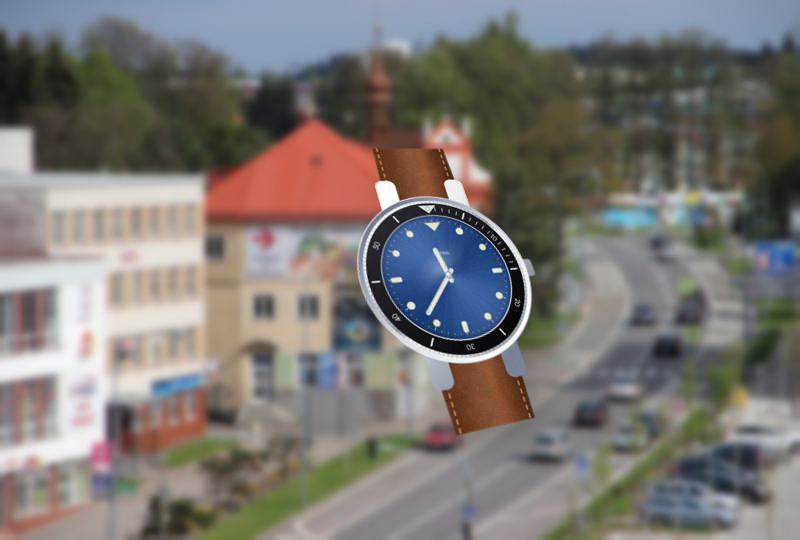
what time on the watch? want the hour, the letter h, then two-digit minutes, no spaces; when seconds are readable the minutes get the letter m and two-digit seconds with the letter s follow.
11h37
